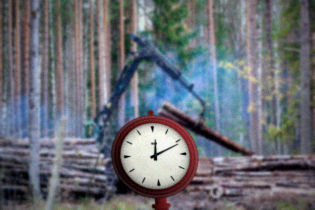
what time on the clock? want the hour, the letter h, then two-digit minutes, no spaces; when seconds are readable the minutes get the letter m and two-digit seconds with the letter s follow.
12h11
